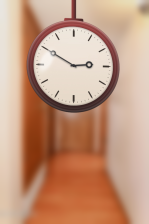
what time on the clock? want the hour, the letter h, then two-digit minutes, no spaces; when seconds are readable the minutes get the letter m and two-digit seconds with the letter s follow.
2h50
